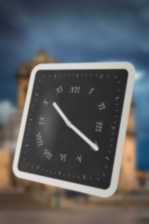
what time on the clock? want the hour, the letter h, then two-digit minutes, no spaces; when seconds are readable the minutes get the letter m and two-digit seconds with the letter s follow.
10h20
